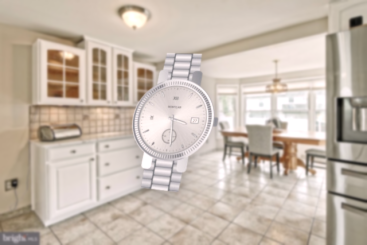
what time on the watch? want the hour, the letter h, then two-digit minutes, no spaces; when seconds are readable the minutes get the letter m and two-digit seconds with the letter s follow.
3h29
